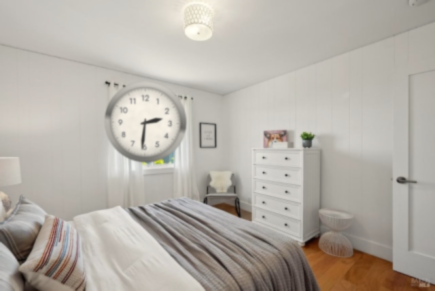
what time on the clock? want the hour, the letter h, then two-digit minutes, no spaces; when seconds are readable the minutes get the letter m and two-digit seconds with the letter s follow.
2h31
